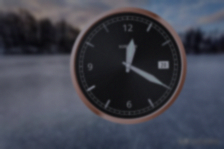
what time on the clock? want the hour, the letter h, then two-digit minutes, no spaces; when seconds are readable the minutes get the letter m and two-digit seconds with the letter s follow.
12h20
